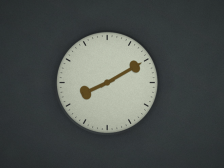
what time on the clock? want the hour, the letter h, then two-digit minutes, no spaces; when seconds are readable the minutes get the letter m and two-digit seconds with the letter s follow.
8h10
